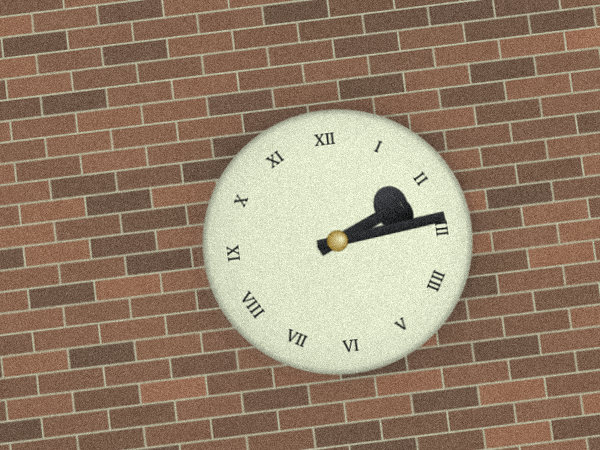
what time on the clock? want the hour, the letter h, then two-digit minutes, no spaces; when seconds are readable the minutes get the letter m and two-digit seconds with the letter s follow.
2h14
